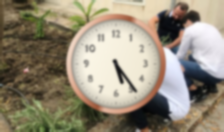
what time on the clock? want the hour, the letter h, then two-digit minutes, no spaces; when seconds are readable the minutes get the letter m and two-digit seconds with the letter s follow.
5h24
